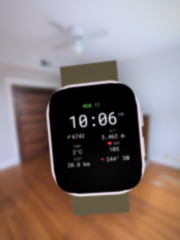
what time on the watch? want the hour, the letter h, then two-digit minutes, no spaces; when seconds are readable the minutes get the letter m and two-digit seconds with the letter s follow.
10h06
